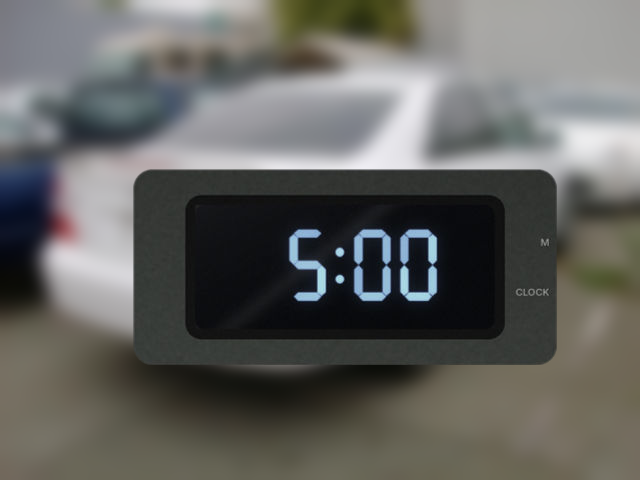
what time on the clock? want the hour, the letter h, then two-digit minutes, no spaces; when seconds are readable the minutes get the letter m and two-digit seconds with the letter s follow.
5h00
